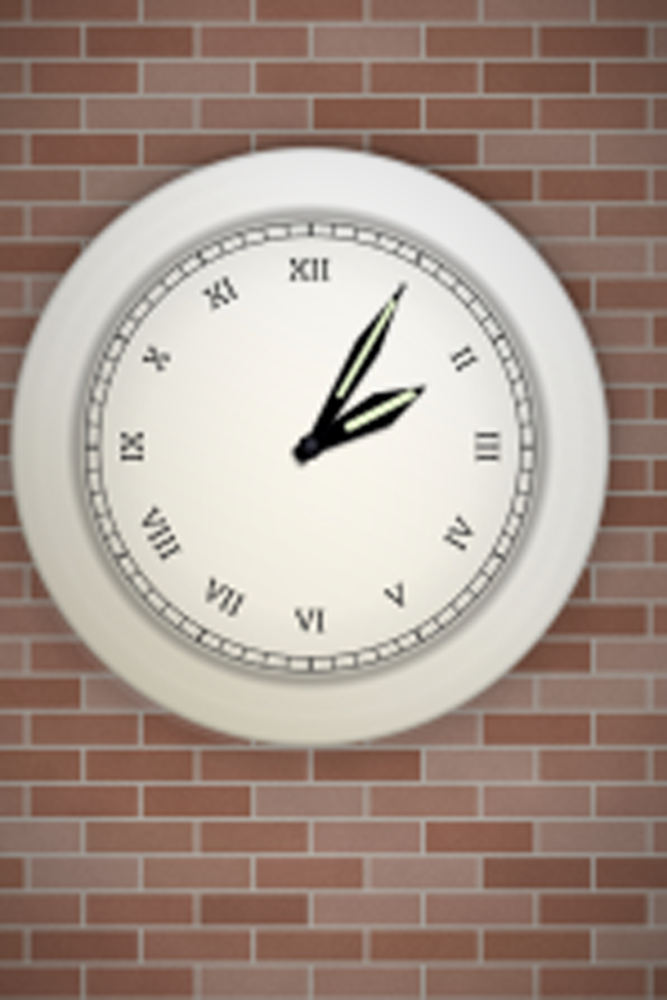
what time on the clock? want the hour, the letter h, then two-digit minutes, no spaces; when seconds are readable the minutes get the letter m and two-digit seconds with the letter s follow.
2h05
